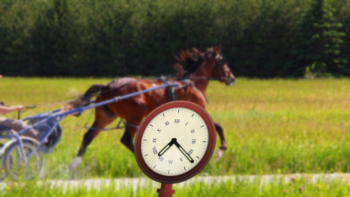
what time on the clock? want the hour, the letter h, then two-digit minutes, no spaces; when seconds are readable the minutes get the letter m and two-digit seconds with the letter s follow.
7h22
